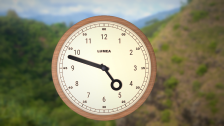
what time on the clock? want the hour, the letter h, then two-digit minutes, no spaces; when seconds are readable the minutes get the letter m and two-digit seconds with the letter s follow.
4h48
